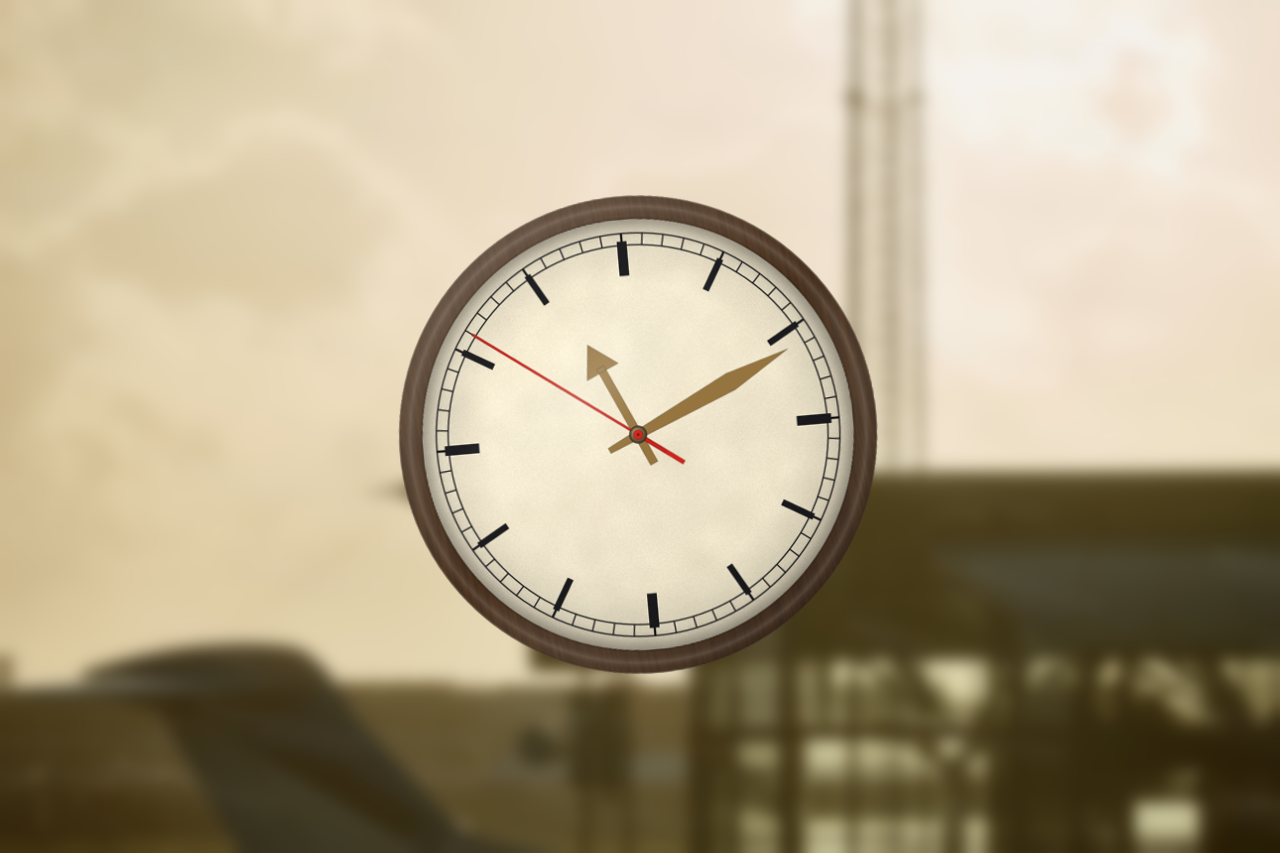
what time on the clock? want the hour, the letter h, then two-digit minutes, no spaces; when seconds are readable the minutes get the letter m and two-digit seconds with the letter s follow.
11h10m51s
